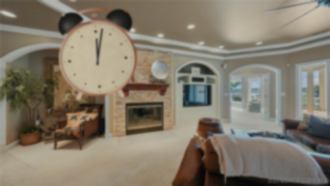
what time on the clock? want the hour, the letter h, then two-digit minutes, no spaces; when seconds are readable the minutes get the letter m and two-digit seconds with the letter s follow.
12h02
